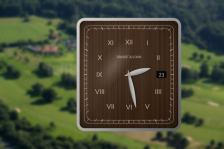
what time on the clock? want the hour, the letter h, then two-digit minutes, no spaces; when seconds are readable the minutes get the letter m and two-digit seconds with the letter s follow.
2h28
